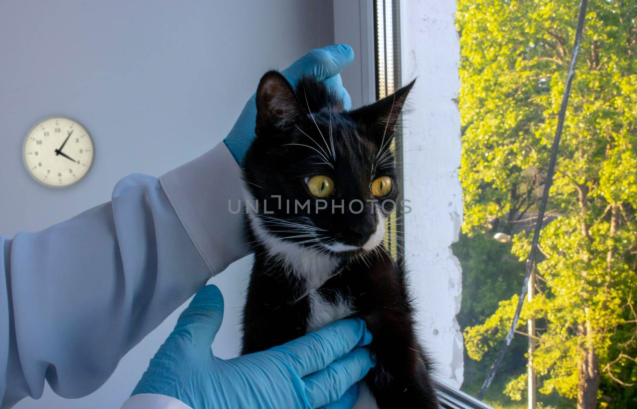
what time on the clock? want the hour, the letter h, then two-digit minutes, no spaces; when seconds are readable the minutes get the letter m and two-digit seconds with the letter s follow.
4h06
